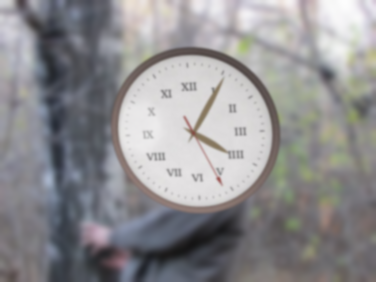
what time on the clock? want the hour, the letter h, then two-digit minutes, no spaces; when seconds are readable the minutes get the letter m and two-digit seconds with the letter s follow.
4h05m26s
